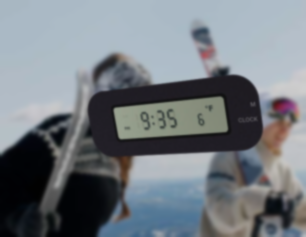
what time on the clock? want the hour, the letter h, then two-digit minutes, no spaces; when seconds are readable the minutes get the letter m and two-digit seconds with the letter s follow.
9h35
